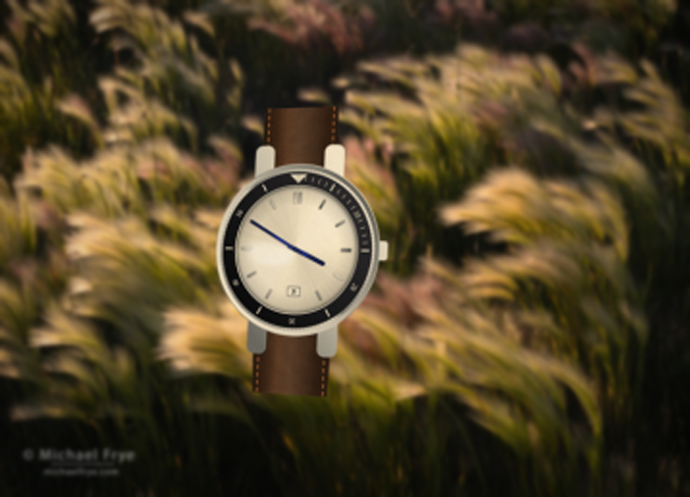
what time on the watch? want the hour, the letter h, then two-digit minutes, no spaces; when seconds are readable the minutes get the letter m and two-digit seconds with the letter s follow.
3h50
